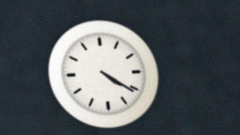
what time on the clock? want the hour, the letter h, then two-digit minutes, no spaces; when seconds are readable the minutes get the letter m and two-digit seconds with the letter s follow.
4h21
